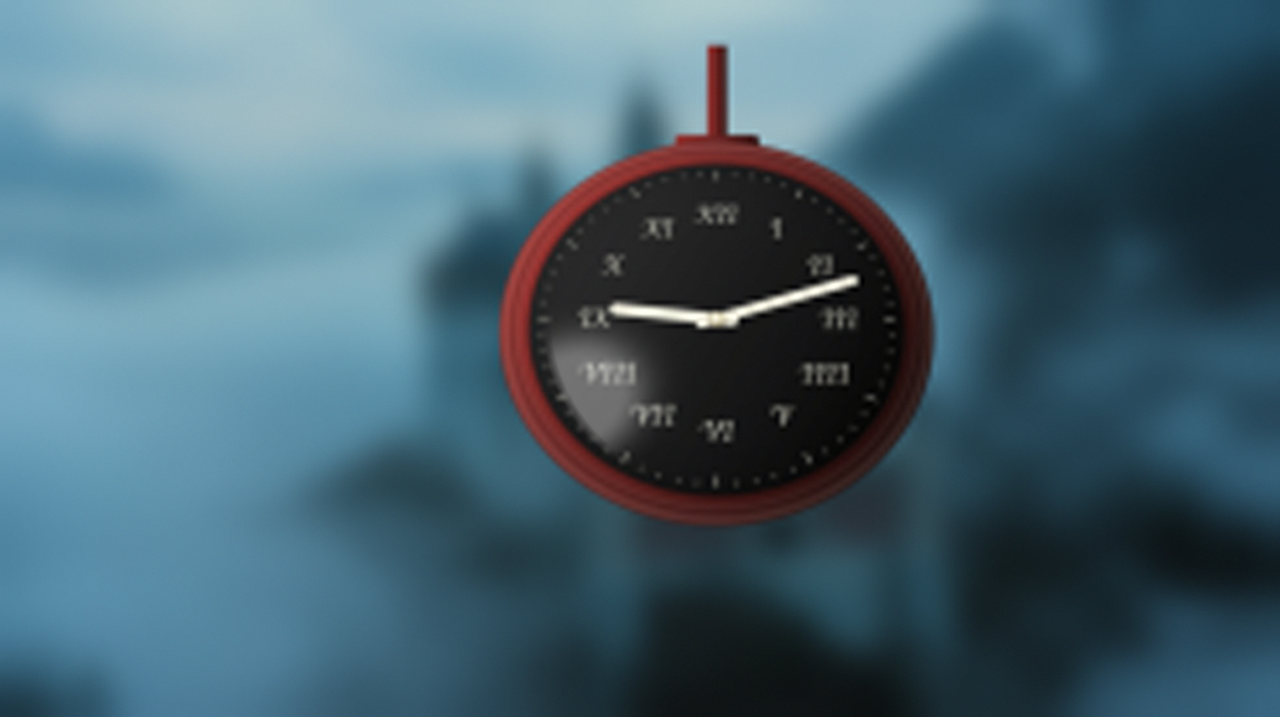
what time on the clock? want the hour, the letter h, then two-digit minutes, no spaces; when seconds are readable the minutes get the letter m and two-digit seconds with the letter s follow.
9h12
